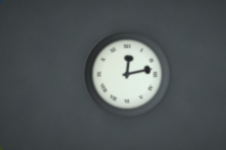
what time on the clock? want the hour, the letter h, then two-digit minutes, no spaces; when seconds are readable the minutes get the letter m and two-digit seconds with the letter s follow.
12h13
